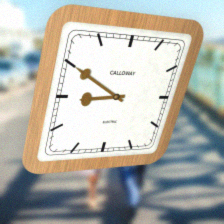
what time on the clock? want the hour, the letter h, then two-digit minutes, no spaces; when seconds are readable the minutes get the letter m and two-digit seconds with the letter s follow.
8h50
